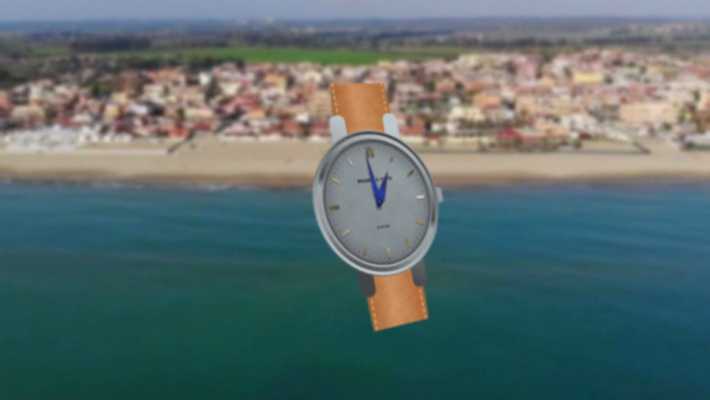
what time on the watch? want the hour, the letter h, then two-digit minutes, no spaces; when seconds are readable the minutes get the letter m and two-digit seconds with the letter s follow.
12h59
